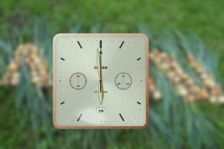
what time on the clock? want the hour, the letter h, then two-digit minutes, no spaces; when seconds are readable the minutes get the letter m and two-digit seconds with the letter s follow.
5h59
